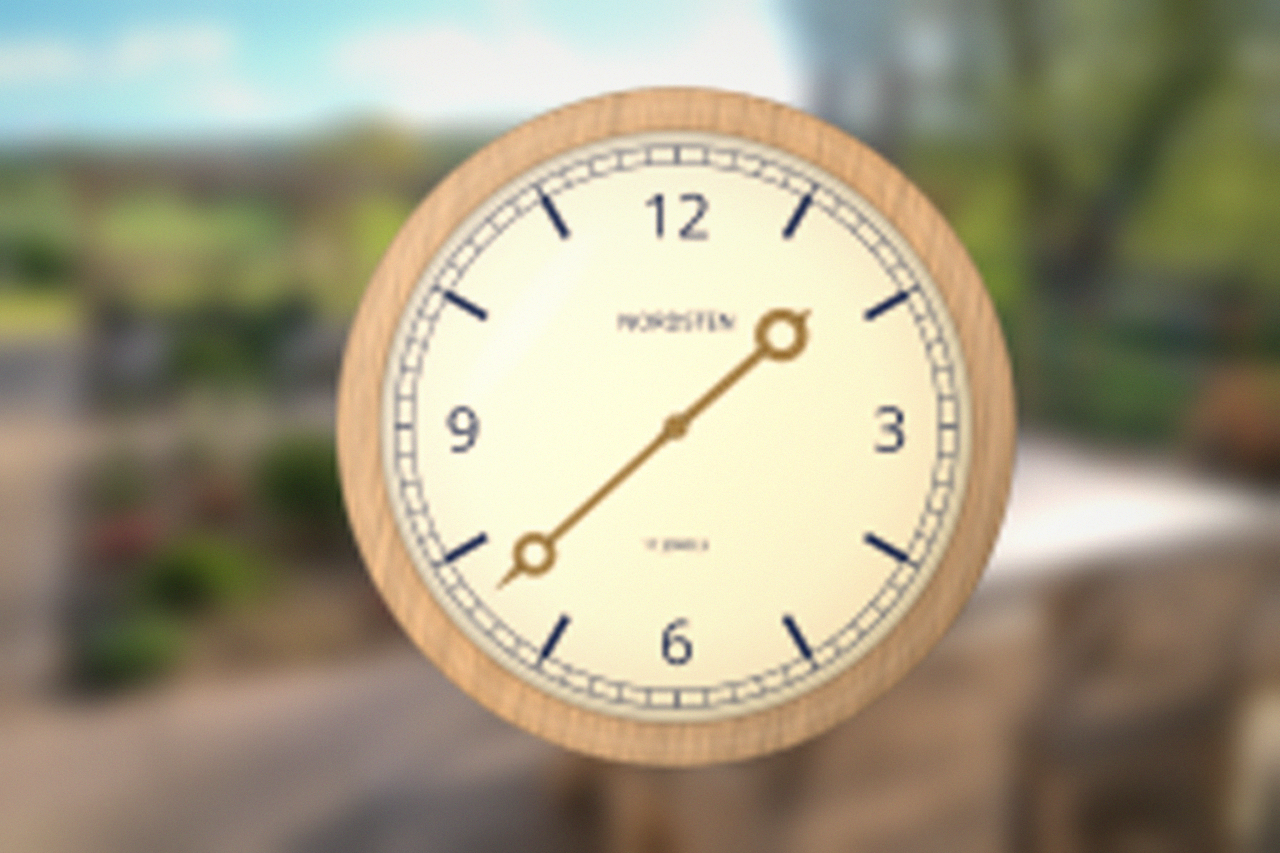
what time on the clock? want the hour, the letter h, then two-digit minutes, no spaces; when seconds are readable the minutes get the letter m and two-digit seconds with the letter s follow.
1h38
